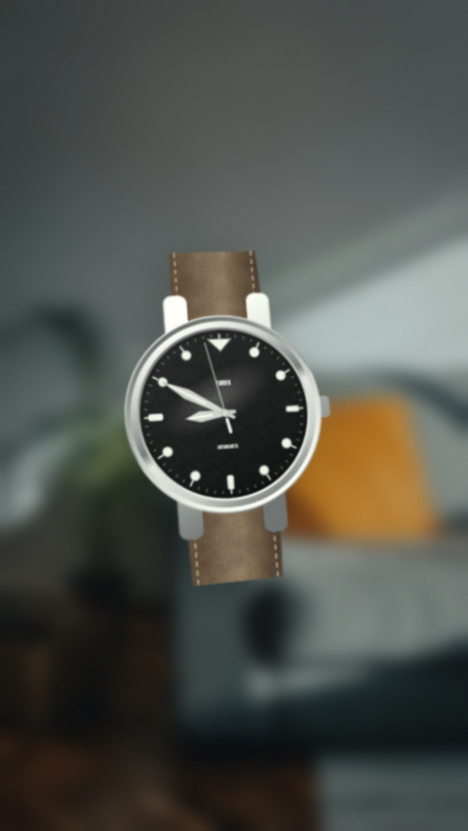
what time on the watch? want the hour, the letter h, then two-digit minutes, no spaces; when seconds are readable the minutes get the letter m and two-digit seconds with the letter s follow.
8h49m58s
